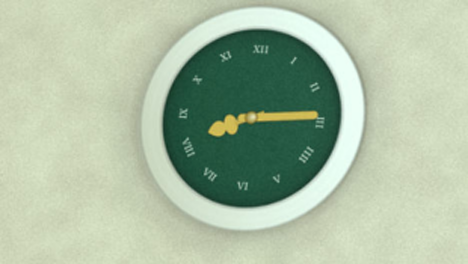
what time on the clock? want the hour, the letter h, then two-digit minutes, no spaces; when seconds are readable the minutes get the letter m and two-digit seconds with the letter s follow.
8h14
